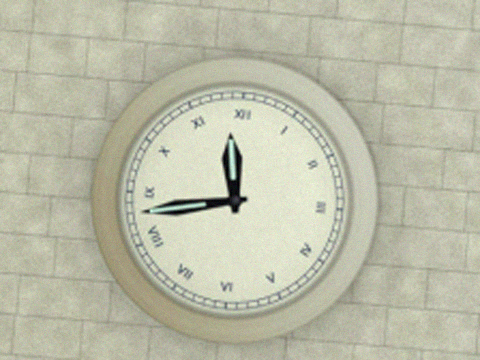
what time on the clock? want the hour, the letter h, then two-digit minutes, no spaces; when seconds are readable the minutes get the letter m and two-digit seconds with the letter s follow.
11h43
